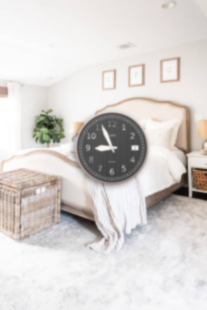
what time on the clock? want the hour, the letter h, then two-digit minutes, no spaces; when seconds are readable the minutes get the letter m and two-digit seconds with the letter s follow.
8h56
